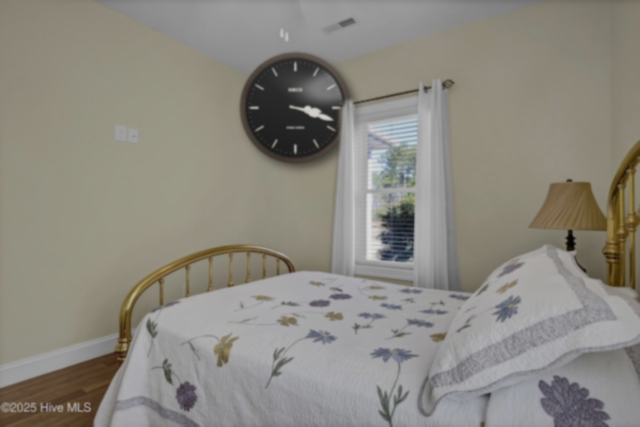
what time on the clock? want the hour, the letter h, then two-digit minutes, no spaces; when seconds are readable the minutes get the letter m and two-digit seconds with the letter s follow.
3h18
